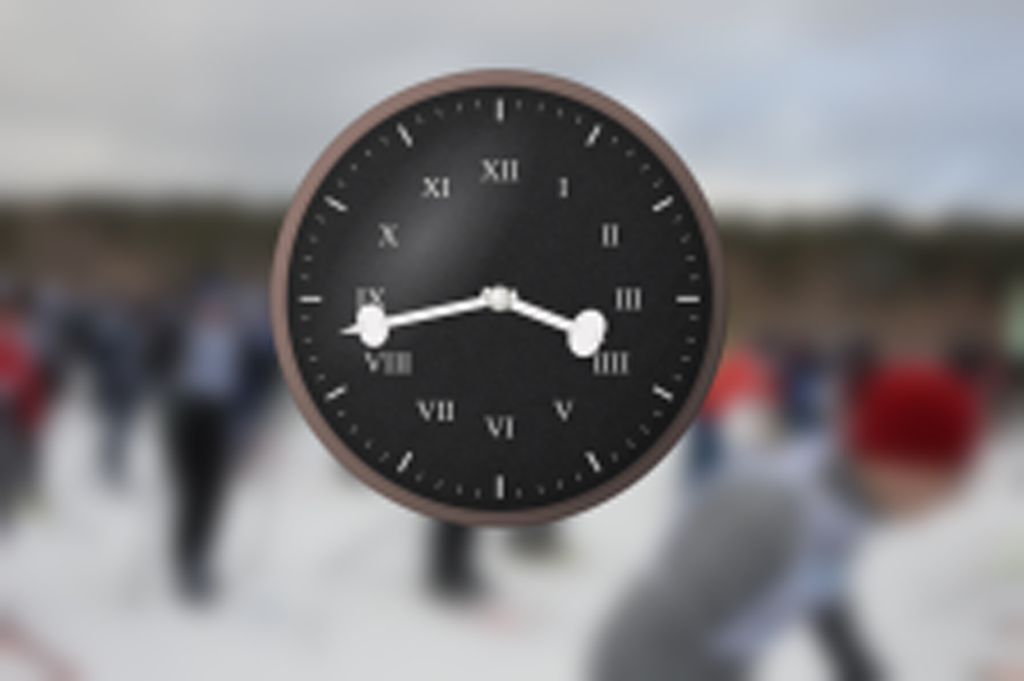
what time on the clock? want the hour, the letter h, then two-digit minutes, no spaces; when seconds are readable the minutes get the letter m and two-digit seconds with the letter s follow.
3h43
